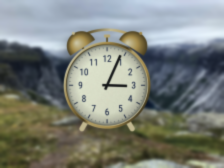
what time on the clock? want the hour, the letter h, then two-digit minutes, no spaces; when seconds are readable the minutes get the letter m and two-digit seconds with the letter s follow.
3h04
